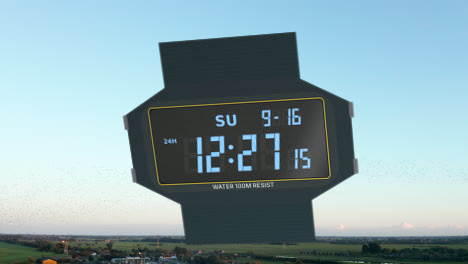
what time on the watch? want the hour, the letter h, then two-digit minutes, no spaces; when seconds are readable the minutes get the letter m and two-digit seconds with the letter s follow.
12h27m15s
